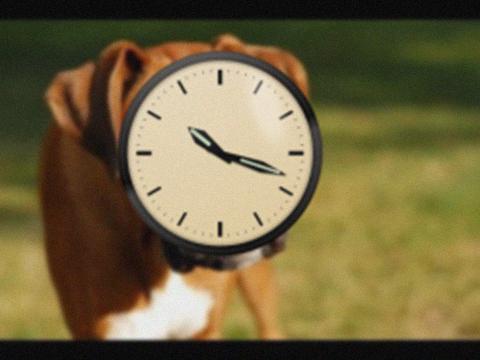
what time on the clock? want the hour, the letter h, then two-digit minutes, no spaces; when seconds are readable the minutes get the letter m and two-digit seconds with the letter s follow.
10h18
